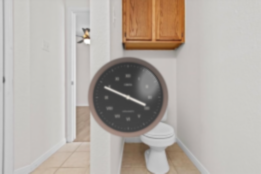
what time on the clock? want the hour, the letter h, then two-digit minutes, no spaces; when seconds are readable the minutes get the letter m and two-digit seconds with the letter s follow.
3h49
